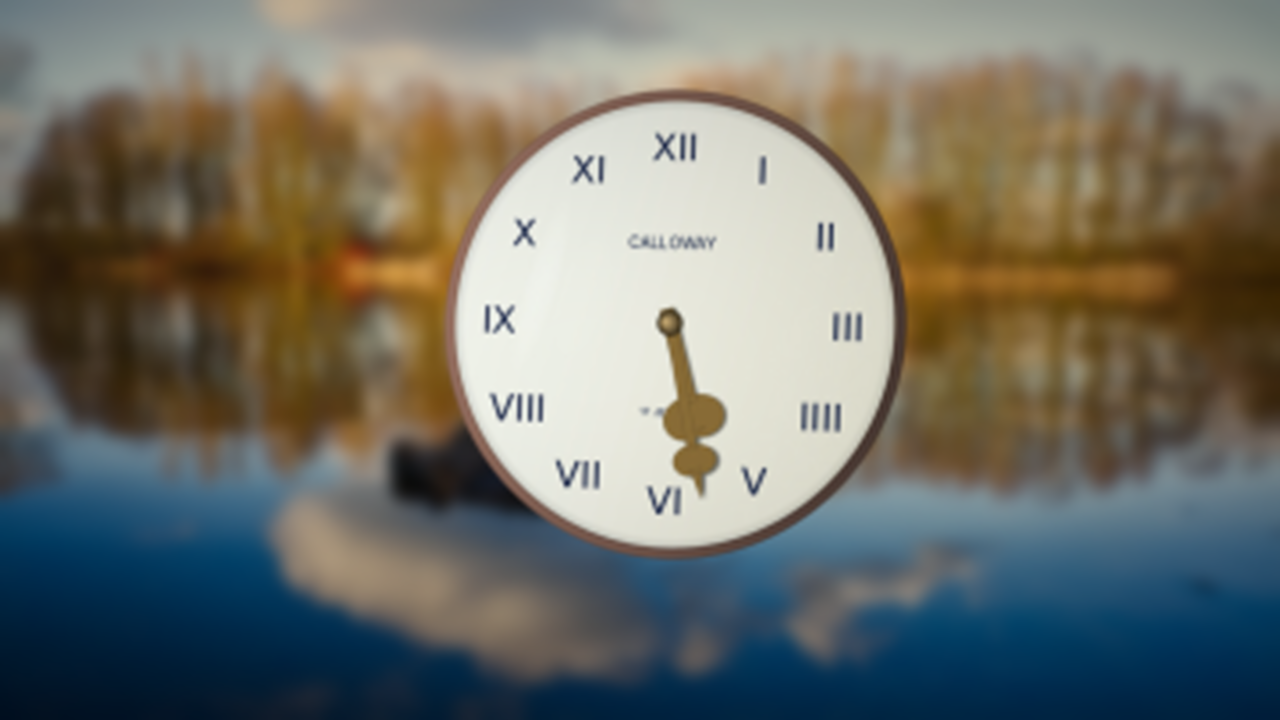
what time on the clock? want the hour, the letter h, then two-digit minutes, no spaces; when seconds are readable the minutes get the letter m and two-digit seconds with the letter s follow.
5h28
